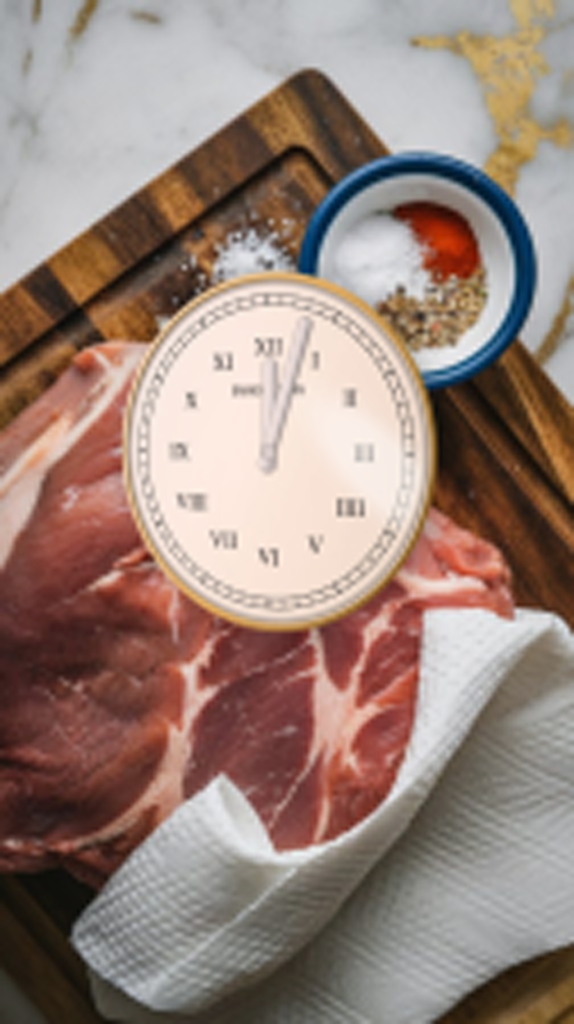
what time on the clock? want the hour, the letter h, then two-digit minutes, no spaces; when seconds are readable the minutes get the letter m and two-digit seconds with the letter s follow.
12h03
